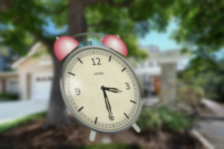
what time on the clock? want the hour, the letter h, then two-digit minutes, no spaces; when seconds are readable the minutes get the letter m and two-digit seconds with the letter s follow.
3h30
